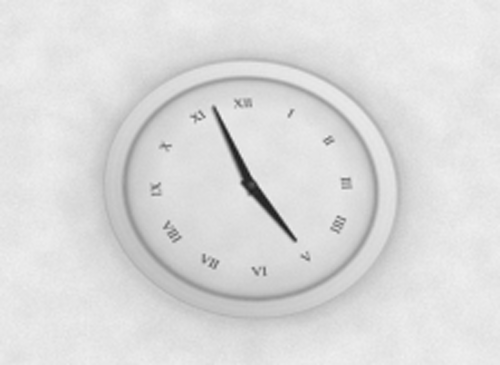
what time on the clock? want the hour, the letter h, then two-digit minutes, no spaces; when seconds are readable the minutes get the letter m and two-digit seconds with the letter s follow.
4h57
